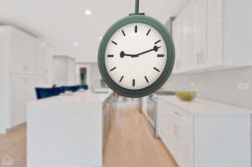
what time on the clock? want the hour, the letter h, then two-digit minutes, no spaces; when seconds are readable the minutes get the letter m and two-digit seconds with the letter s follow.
9h12
